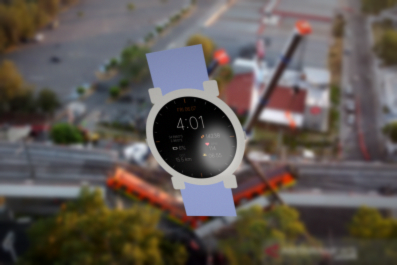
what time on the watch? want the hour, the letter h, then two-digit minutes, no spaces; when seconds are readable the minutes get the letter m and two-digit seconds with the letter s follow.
4h01
